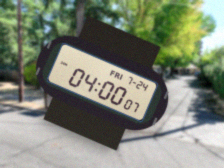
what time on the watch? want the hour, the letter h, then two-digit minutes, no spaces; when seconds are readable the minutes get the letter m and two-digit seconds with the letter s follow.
4h00m07s
